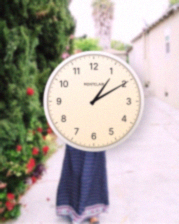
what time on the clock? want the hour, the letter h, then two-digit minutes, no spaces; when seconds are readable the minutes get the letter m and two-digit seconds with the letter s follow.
1h10
